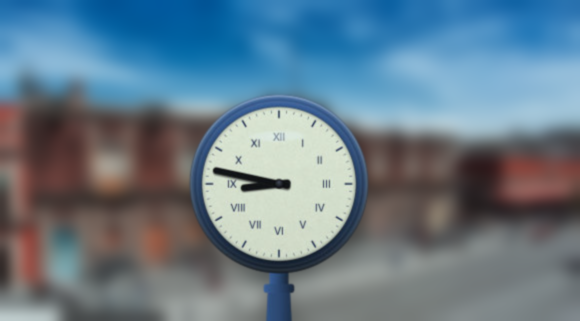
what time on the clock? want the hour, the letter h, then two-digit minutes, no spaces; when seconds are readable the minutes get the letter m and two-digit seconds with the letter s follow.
8h47
